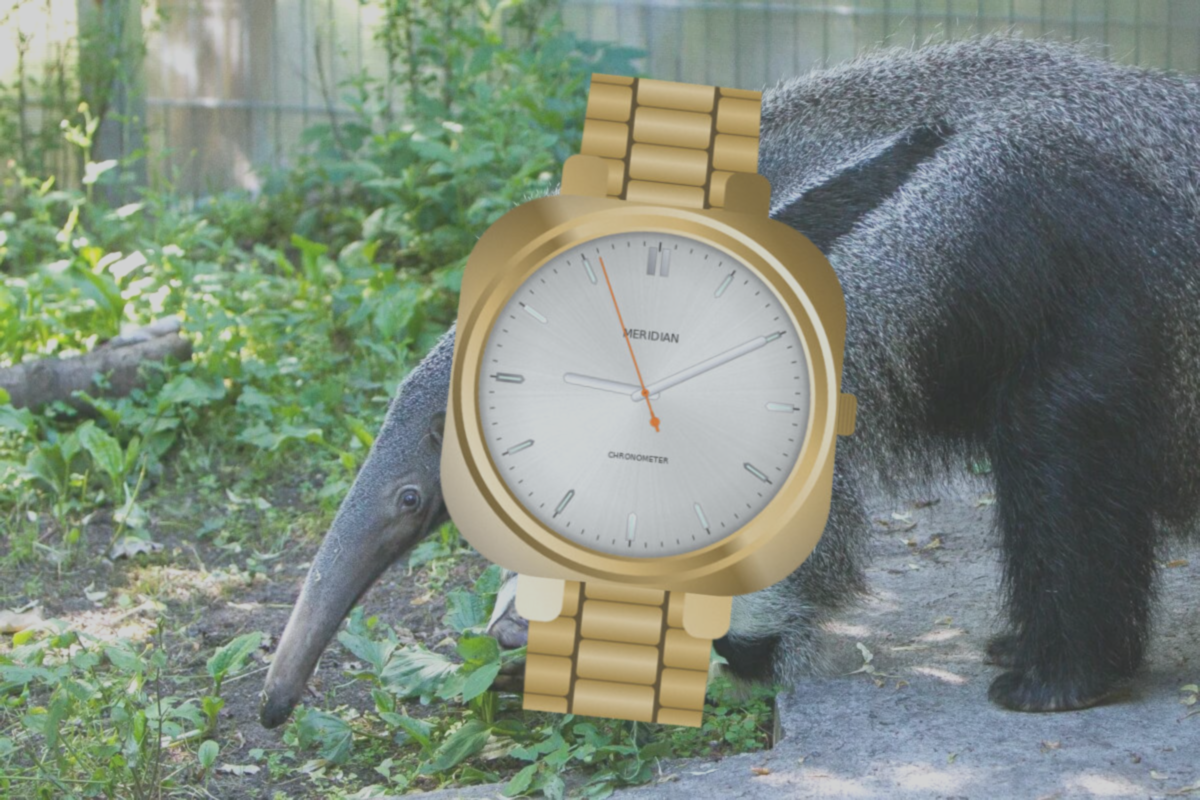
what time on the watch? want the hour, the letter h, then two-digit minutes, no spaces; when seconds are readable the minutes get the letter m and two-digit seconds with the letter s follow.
9h09m56s
